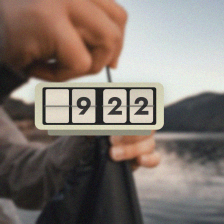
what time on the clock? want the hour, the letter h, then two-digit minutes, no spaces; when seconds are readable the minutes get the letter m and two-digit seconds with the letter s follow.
9h22
